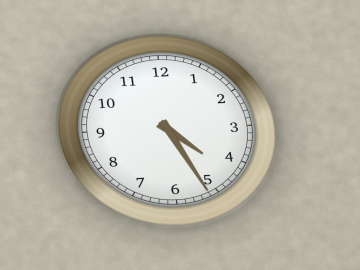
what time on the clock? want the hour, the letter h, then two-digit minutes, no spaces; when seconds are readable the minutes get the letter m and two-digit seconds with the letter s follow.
4h26
